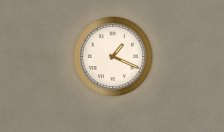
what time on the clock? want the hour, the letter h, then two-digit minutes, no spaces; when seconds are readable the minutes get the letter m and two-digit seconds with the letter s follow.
1h19
